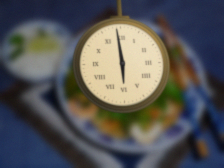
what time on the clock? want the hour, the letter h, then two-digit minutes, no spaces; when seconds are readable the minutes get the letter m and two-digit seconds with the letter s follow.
5h59
